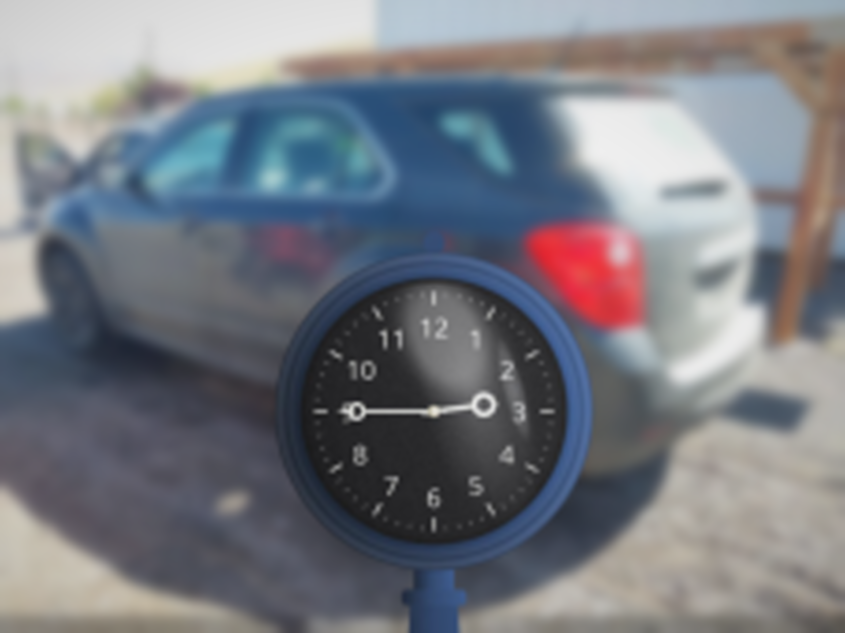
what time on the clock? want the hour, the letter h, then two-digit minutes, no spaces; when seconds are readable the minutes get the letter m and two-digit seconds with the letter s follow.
2h45
